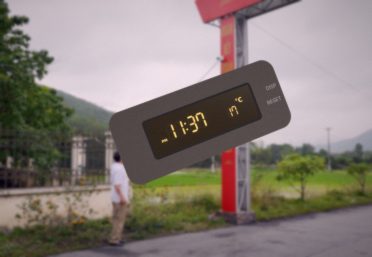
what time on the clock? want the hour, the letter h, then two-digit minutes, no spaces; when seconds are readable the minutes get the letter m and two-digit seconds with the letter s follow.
11h37
